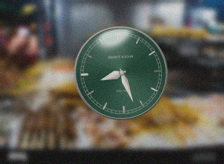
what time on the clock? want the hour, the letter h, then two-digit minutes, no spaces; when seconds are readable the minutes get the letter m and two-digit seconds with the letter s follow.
8h27
